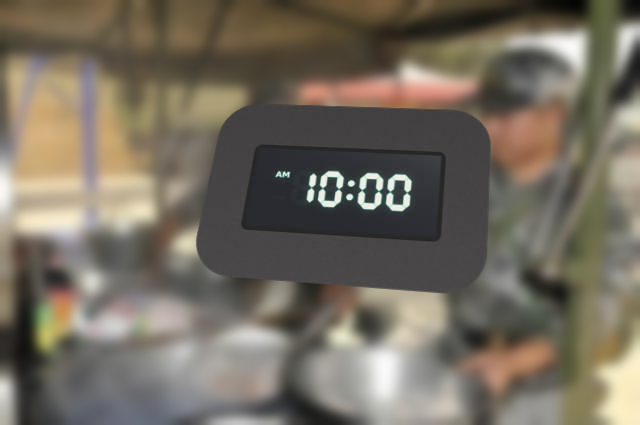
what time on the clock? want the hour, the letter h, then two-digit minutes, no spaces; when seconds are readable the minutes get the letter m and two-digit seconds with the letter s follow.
10h00
